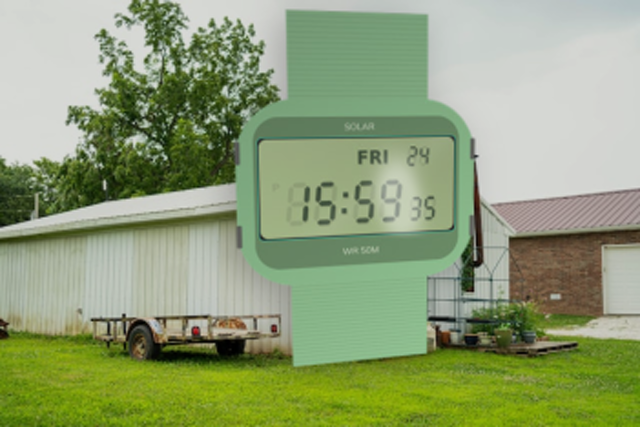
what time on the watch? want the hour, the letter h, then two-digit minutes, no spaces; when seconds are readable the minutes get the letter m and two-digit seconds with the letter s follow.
15h59m35s
